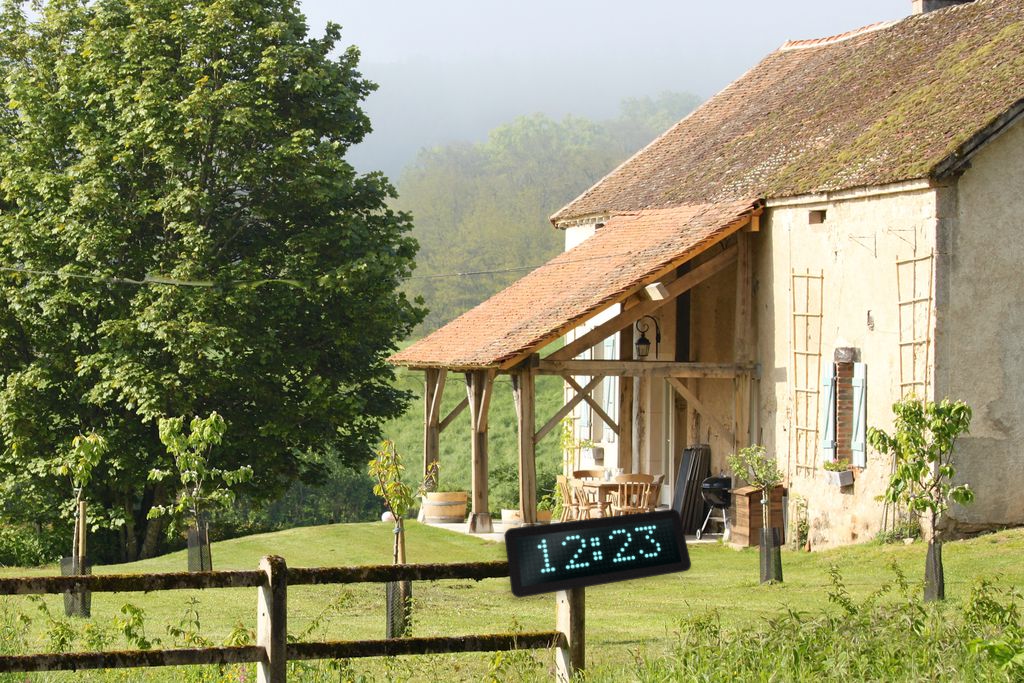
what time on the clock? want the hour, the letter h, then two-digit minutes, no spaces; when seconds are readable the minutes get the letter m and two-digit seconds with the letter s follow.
12h23
